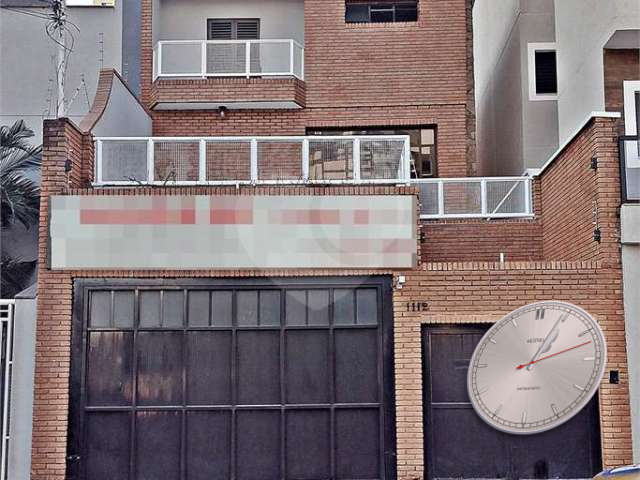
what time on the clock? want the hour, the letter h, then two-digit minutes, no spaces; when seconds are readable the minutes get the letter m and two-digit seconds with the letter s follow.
1h04m12s
